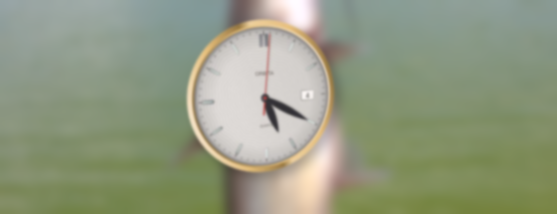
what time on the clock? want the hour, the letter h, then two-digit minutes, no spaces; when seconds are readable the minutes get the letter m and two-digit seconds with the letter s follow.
5h20m01s
